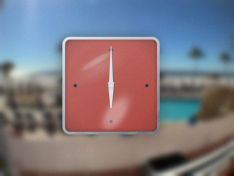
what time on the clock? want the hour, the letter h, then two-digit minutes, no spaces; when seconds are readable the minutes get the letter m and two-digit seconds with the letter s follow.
6h00
